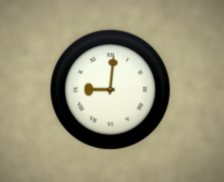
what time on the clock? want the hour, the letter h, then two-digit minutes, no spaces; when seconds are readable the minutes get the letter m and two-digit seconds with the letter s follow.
9h01
